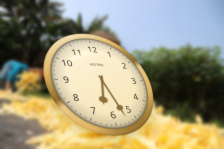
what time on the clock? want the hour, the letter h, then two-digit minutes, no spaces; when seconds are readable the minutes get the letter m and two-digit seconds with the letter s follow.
6h27
